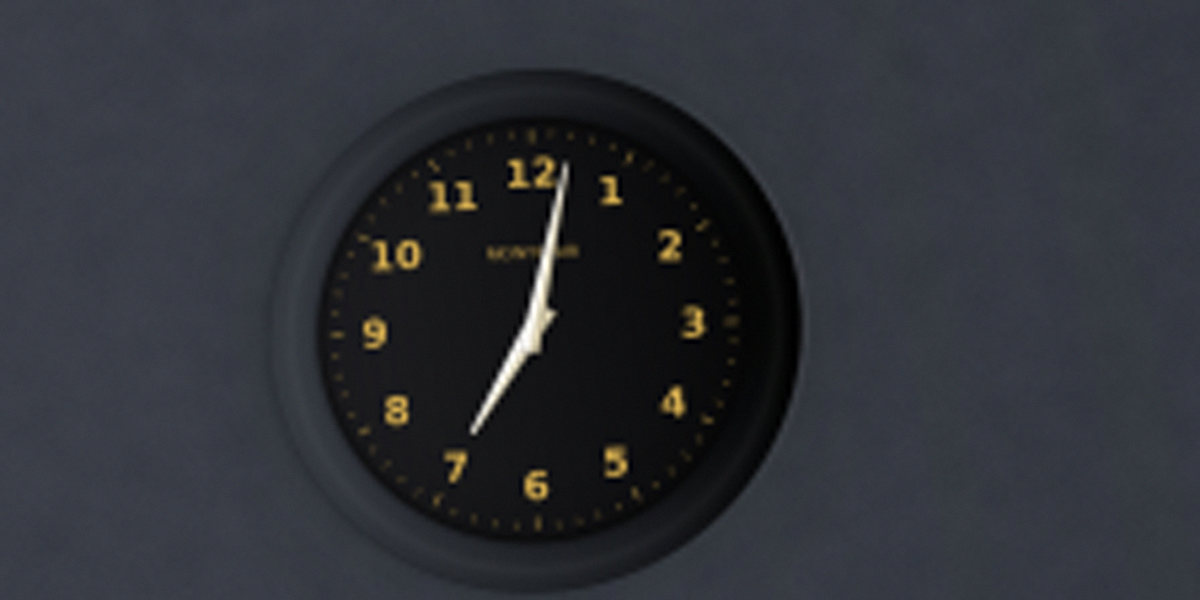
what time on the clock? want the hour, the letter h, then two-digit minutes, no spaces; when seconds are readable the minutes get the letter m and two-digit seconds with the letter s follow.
7h02
